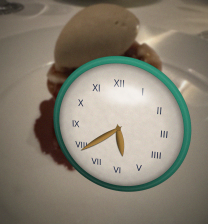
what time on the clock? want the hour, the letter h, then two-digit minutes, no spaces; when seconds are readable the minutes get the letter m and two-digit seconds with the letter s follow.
5h39
